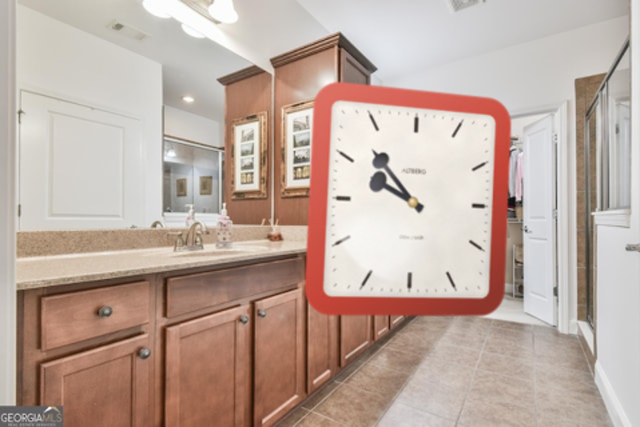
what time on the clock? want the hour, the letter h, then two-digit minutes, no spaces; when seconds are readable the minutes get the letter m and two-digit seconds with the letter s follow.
9h53
